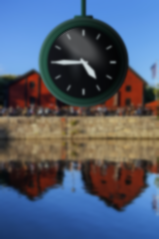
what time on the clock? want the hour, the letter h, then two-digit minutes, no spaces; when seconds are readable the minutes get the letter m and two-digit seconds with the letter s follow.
4h45
